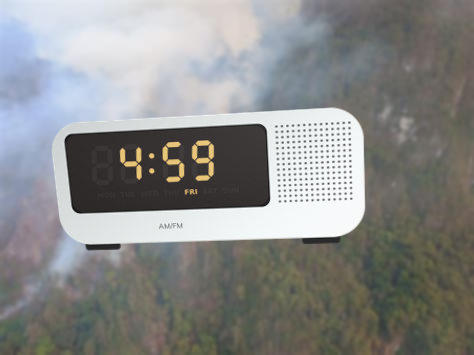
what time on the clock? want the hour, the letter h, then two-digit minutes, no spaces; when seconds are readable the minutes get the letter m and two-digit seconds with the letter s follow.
4h59
